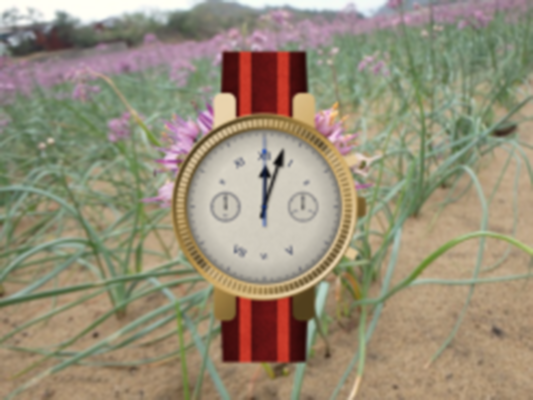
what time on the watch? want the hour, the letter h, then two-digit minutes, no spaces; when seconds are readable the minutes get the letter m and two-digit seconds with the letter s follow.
12h03
